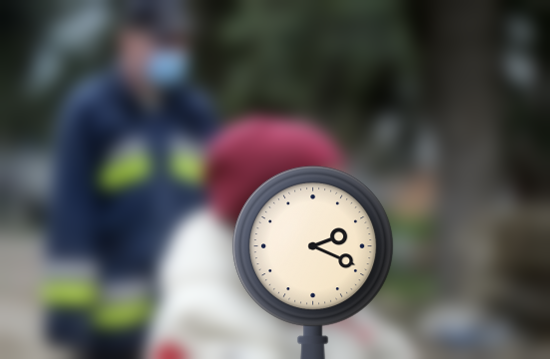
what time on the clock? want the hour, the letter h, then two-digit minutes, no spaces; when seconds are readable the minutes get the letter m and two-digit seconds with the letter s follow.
2h19
